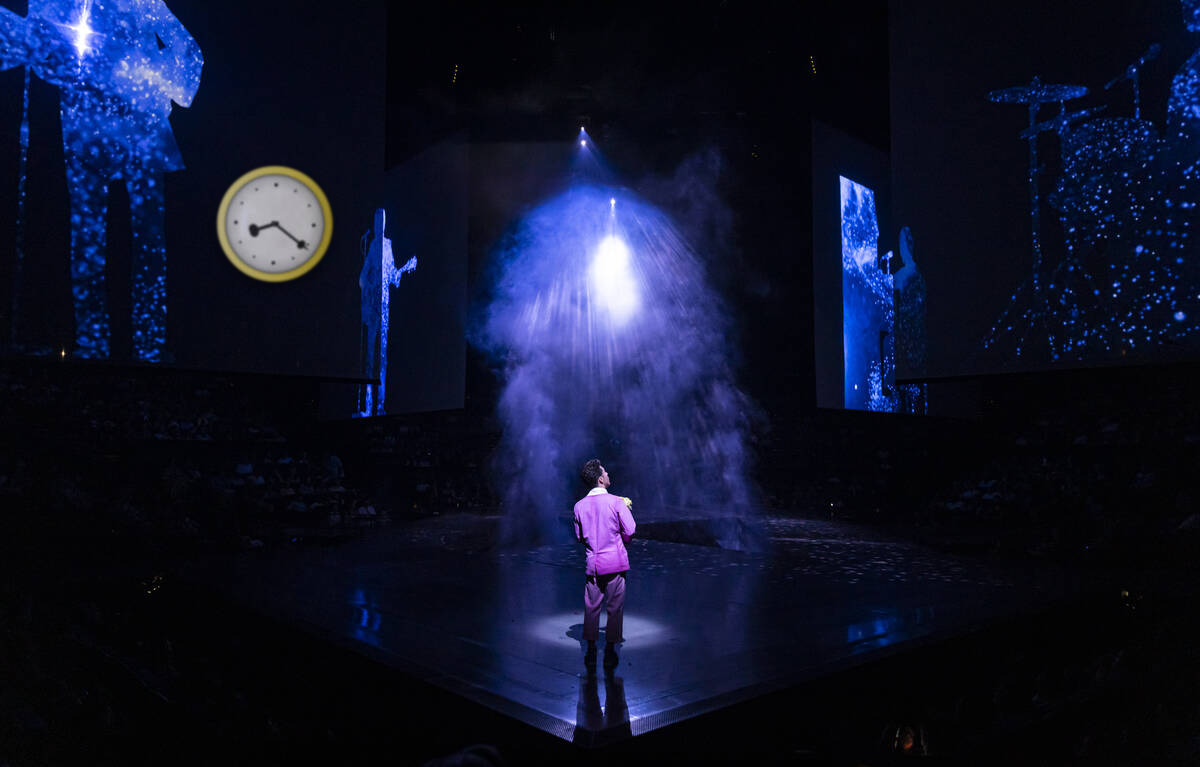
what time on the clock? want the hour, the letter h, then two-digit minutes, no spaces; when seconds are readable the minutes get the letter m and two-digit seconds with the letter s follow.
8h21
